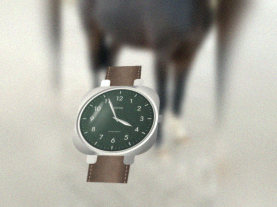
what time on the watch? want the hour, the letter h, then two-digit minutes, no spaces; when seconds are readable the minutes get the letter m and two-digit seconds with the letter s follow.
3h56
